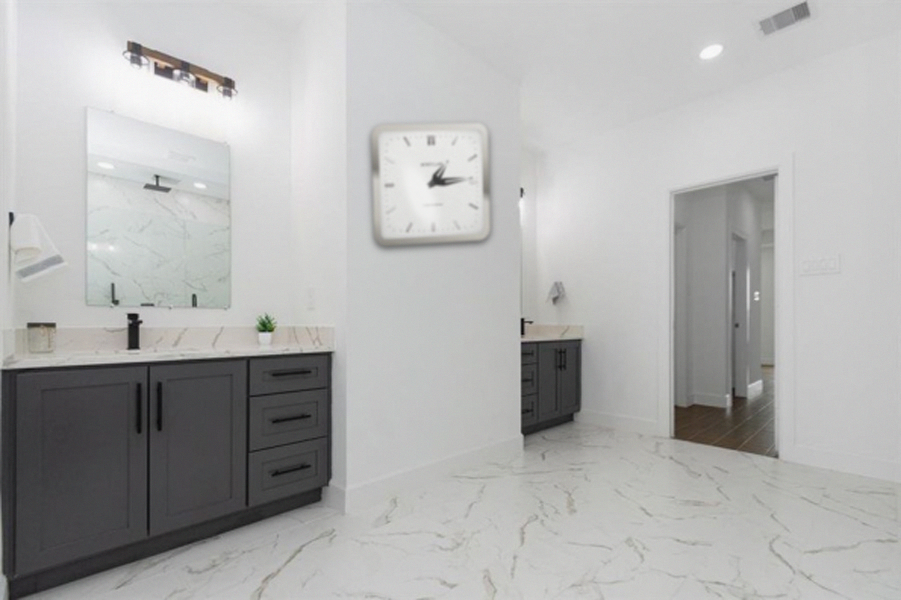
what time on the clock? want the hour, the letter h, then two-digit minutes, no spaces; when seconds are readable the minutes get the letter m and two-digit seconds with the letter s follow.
1h14
